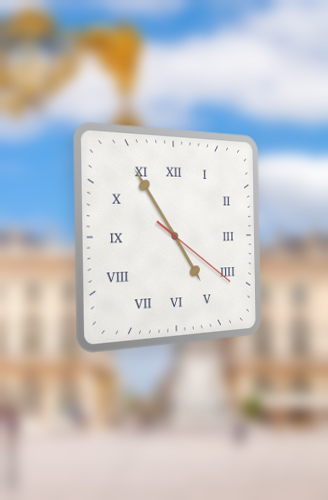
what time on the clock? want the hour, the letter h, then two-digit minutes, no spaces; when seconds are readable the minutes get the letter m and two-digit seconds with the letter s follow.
4h54m21s
